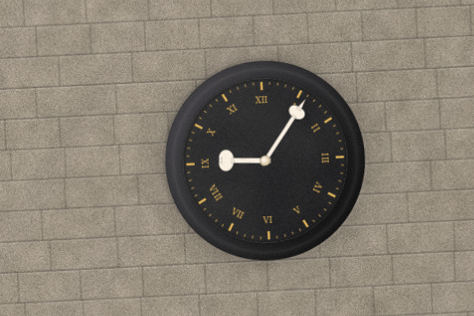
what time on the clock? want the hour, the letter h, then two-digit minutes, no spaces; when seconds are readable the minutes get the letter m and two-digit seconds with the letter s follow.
9h06
